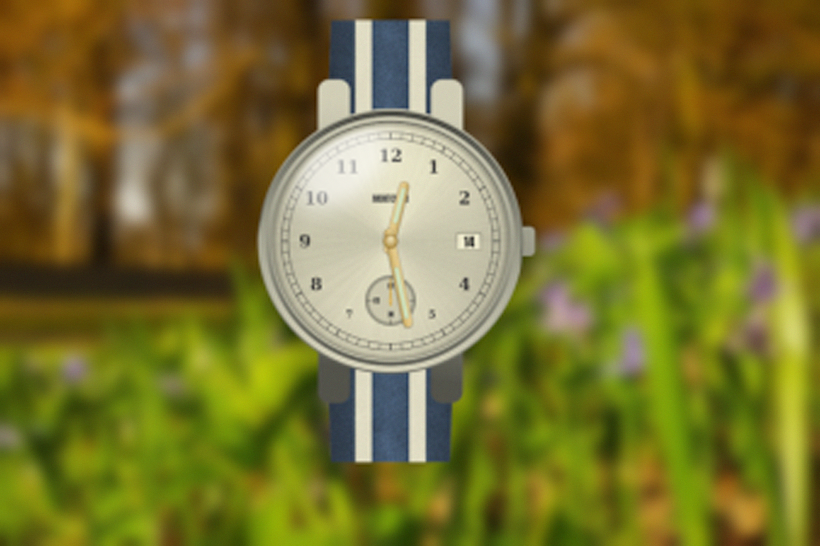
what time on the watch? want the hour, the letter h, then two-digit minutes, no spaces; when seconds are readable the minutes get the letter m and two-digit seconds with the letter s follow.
12h28
